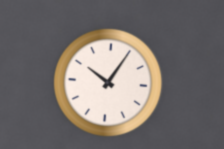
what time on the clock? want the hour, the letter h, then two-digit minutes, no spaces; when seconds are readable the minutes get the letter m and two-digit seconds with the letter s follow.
10h05
